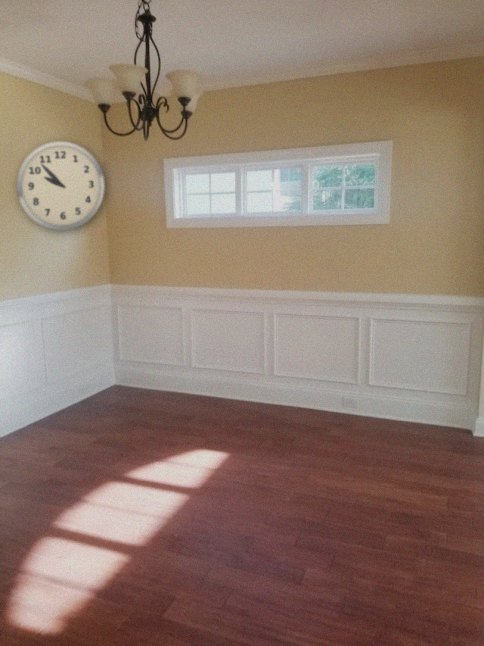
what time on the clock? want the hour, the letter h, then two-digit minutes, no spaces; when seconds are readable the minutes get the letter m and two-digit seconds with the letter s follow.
9h53
